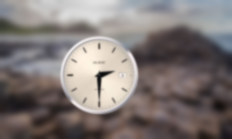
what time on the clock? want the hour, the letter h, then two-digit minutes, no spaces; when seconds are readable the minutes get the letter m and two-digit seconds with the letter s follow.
2h30
